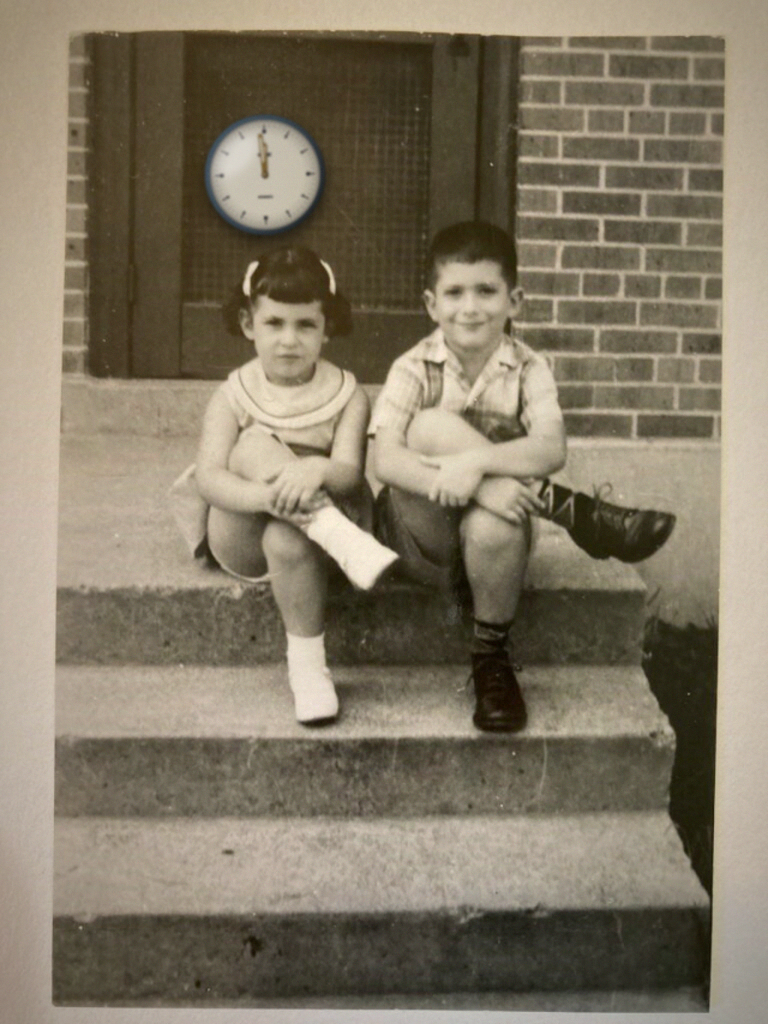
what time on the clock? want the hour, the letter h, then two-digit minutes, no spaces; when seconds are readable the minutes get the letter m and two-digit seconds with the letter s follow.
11h59
